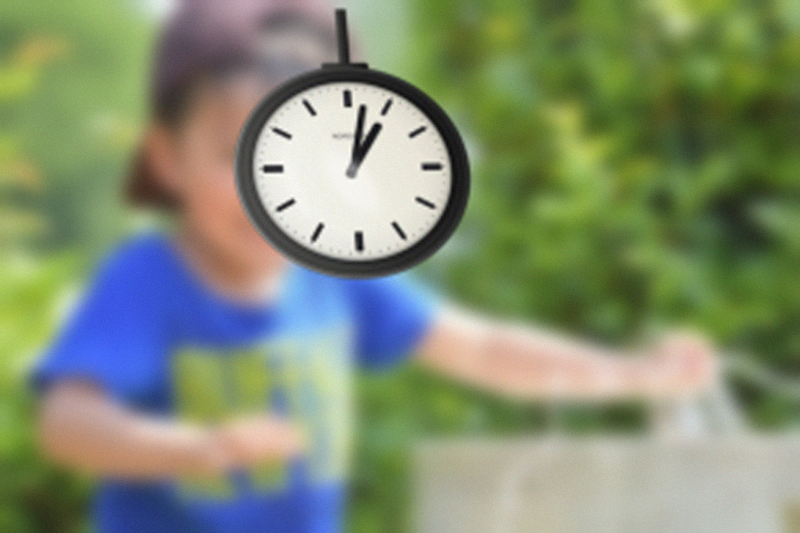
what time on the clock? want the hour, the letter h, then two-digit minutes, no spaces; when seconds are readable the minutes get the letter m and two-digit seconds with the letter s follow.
1h02
